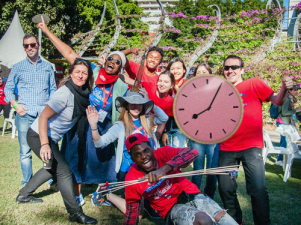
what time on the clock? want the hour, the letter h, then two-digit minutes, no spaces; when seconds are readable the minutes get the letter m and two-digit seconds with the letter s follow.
8h05
